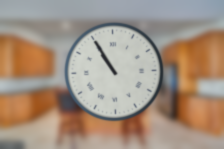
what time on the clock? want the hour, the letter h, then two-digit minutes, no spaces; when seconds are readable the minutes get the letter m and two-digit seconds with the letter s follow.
10h55
